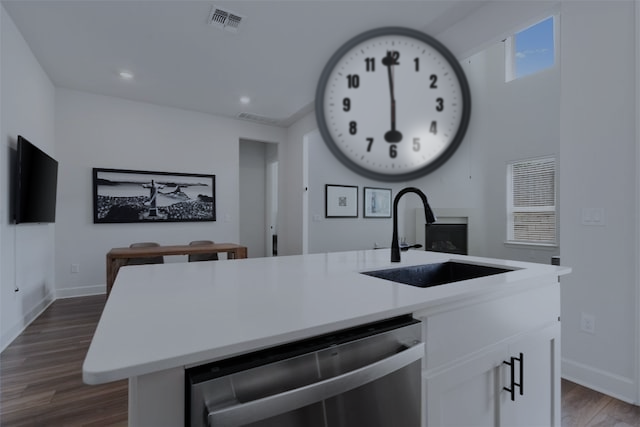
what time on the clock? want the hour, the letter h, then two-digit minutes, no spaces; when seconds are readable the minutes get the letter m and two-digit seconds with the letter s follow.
5h59m00s
